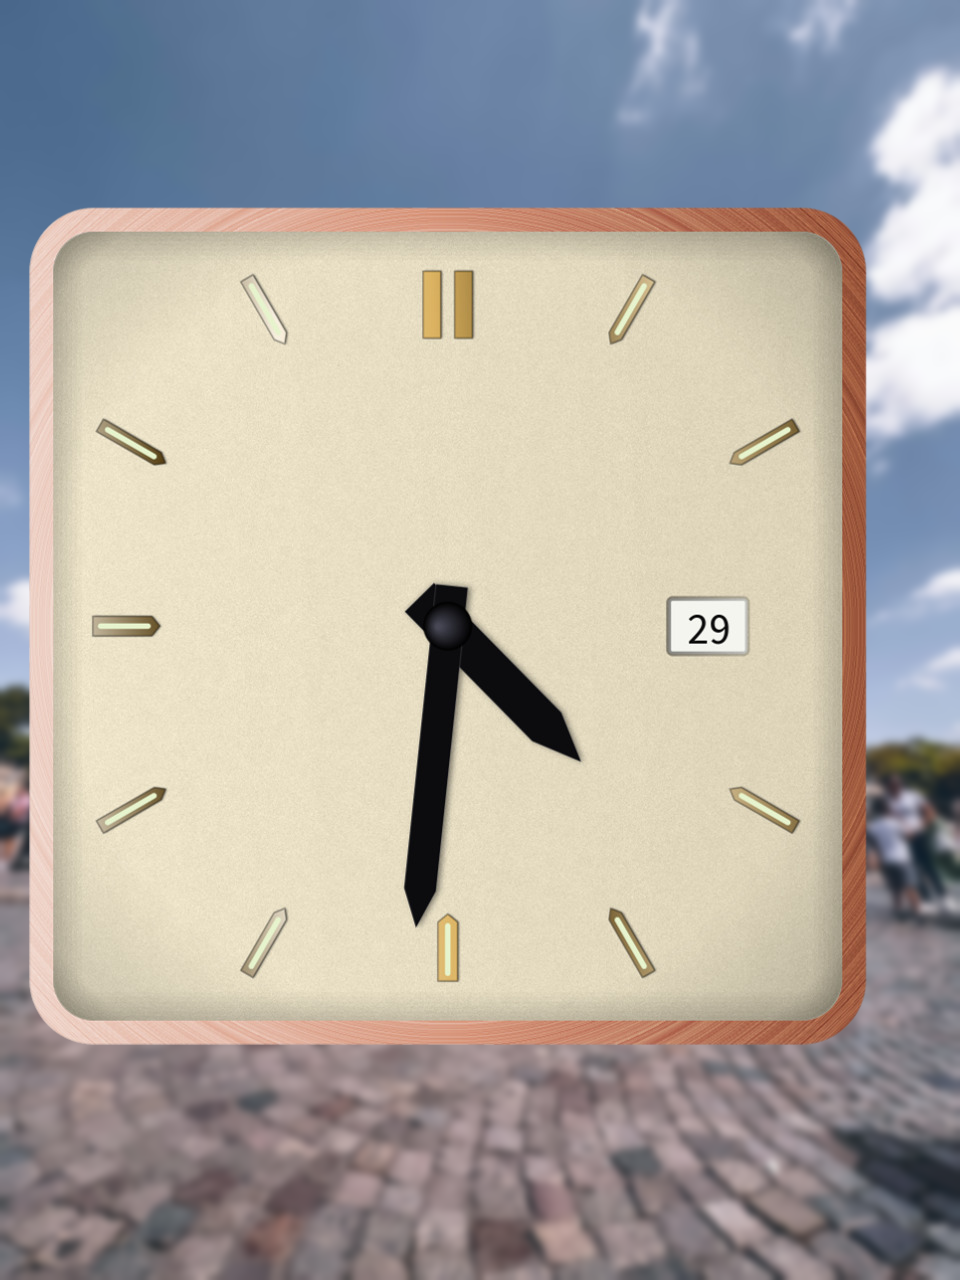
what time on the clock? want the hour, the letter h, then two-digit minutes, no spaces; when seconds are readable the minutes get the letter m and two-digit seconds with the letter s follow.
4h31
